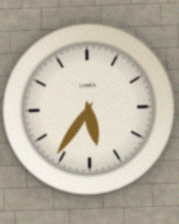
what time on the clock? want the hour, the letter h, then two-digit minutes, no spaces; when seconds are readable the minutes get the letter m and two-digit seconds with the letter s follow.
5h36
